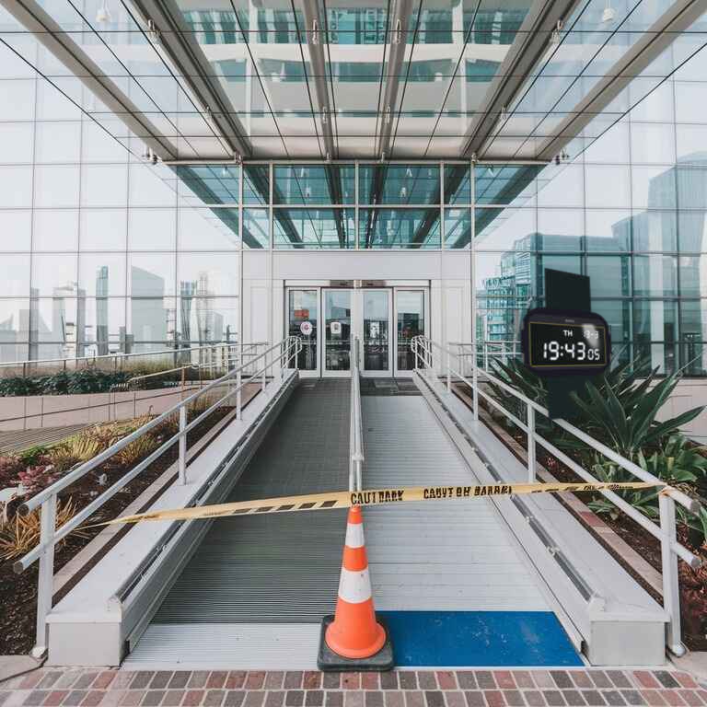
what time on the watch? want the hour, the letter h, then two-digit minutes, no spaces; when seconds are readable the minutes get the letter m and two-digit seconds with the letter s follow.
19h43m05s
